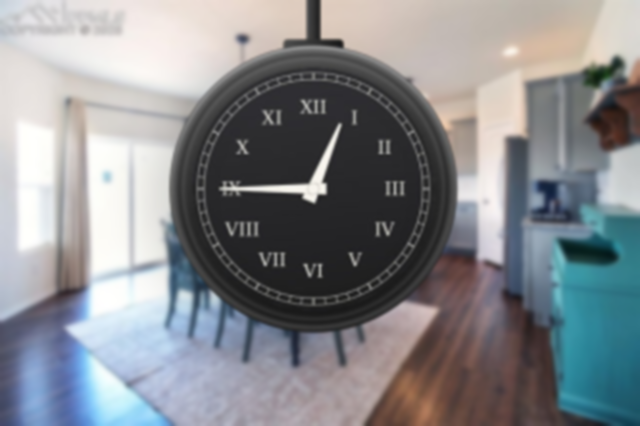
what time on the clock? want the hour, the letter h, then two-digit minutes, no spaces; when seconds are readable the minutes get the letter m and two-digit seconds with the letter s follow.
12h45
